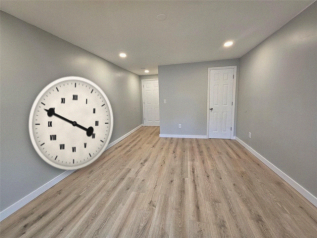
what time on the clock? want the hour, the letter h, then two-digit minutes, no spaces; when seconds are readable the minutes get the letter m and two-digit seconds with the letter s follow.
3h49
